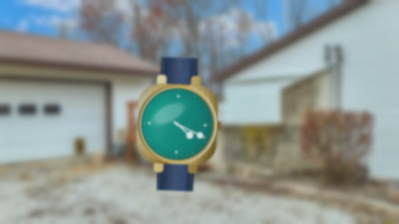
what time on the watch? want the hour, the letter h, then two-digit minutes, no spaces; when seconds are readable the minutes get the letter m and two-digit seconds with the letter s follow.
4h19
